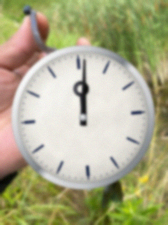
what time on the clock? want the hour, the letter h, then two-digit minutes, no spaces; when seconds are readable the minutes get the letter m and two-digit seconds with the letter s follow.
12h01
